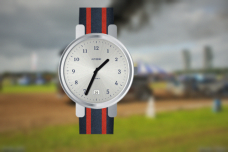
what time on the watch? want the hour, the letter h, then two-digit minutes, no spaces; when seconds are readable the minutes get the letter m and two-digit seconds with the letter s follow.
1h34
